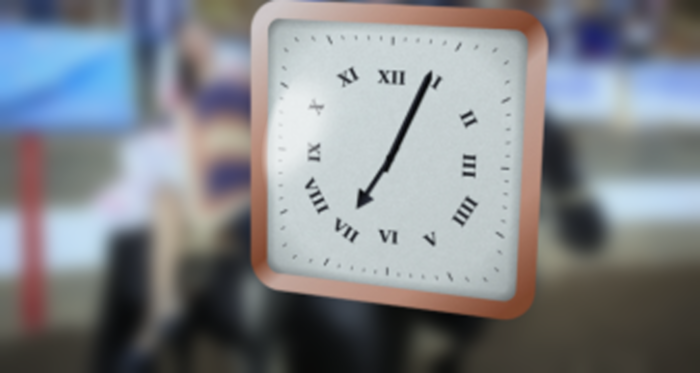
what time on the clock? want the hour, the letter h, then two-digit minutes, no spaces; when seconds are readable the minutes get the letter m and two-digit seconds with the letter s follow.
7h04
